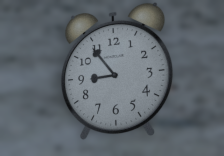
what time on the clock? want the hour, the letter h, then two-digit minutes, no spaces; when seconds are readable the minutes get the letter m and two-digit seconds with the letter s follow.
8h54
